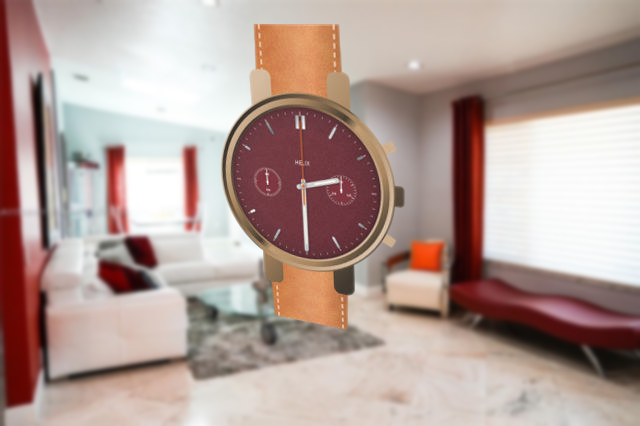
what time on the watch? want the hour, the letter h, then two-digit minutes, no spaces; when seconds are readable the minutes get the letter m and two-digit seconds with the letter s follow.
2h30
